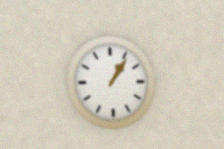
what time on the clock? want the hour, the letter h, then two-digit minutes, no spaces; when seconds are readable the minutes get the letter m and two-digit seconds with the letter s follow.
1h06
